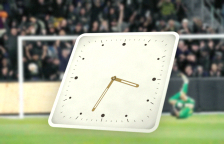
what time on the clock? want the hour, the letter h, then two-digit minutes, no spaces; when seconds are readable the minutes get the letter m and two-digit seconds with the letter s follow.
3h33
